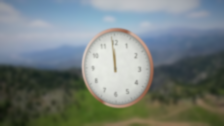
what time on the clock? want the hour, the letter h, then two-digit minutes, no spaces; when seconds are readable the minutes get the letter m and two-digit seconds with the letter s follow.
11h59
